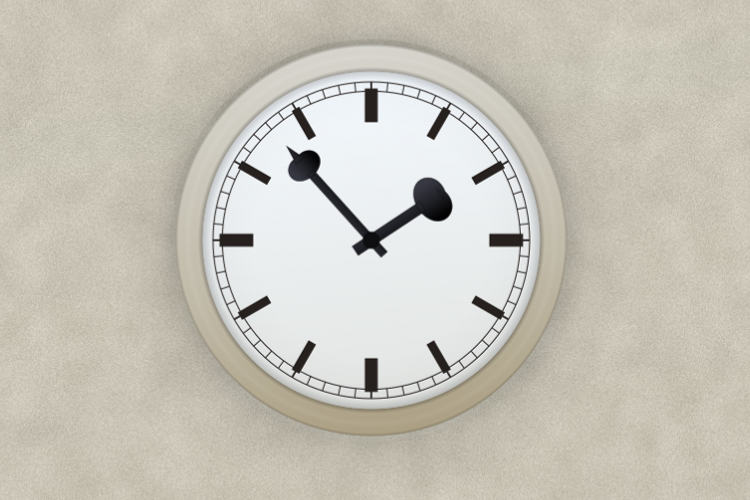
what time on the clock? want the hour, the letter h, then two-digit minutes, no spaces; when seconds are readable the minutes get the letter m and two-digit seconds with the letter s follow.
1h53
